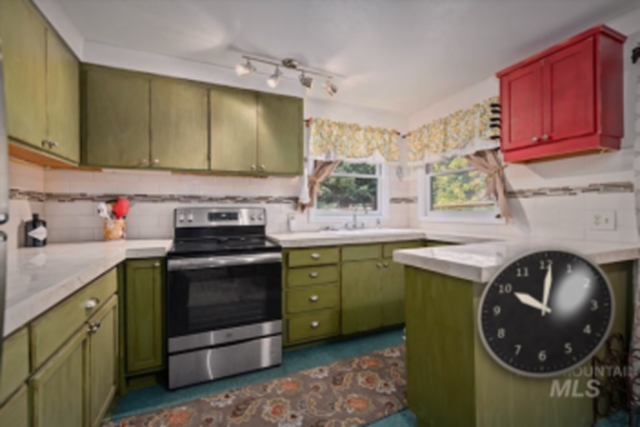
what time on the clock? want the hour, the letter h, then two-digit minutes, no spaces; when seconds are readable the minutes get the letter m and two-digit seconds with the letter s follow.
10h01
